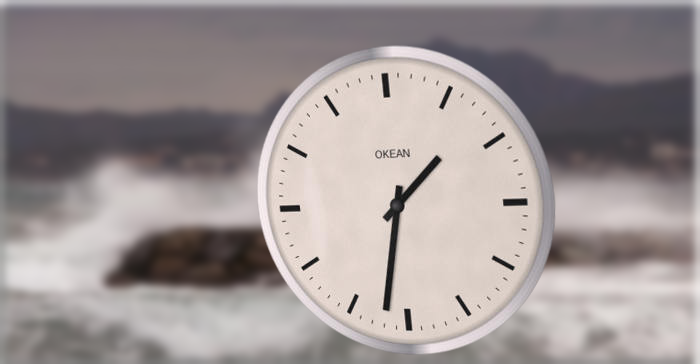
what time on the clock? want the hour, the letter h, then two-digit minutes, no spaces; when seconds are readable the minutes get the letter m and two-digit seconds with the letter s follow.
1h32
